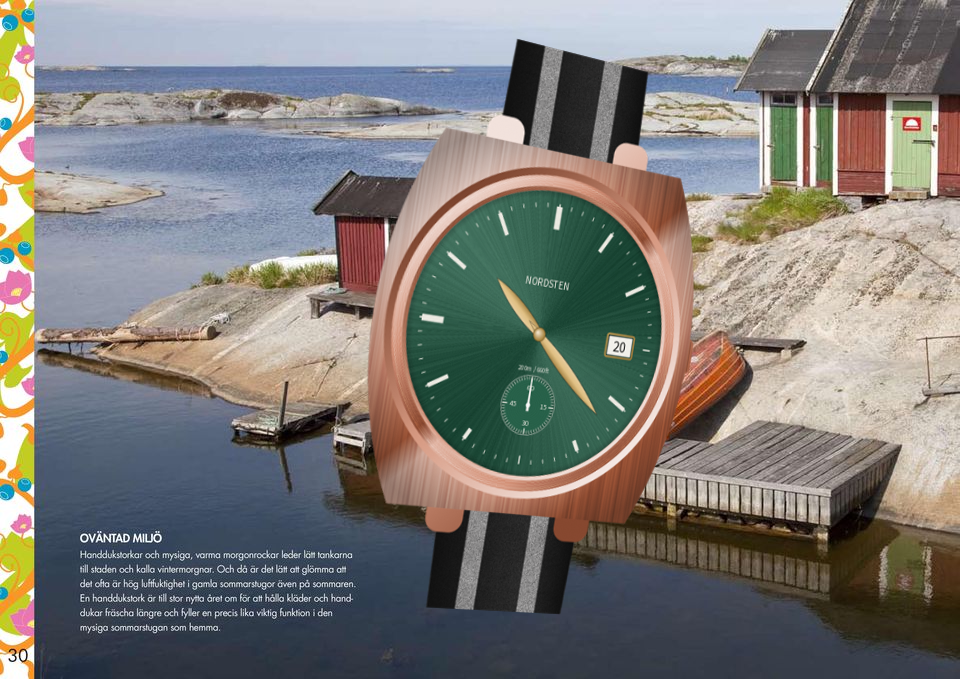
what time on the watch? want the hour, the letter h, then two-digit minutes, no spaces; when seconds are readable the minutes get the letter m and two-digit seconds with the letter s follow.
10h22
